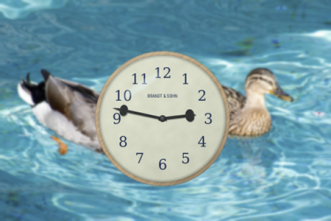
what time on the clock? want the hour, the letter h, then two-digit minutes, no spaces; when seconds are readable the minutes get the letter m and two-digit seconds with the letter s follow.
2h47
